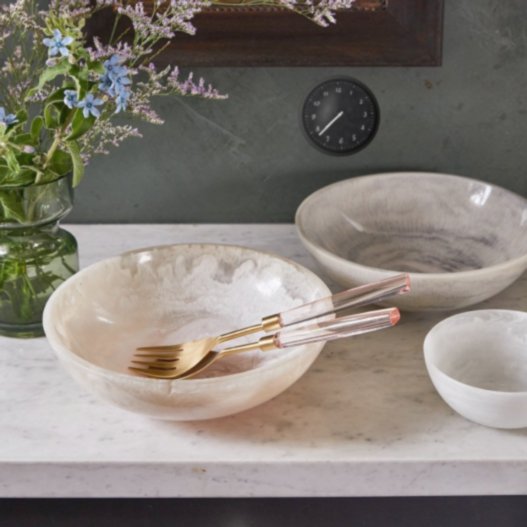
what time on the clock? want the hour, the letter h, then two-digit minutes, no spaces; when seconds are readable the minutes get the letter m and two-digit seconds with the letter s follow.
7h38
